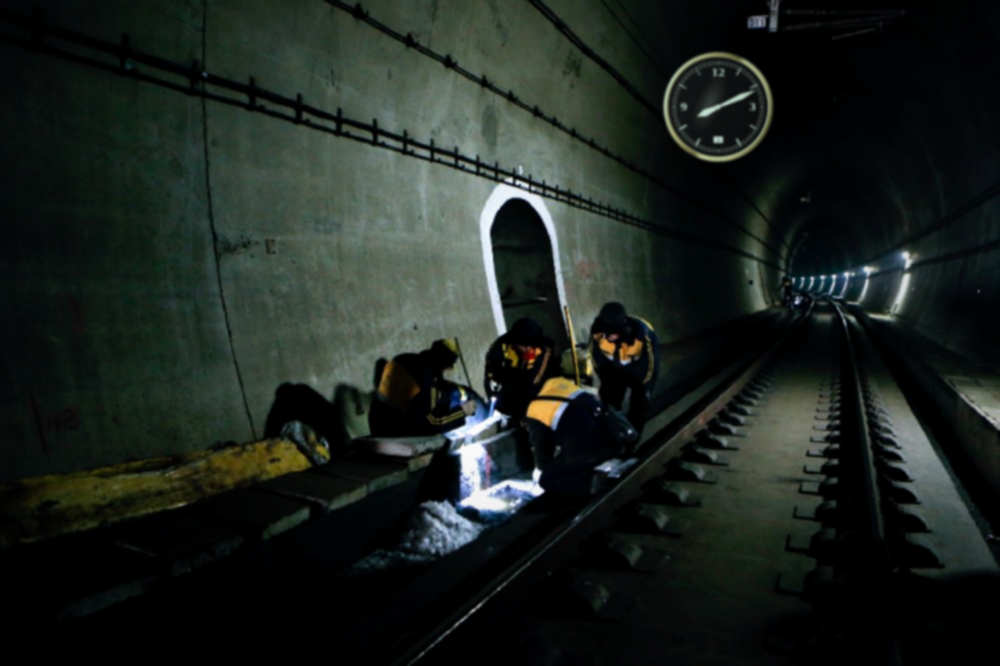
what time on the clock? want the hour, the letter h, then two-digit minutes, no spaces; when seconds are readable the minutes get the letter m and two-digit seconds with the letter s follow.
8h11
